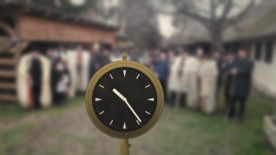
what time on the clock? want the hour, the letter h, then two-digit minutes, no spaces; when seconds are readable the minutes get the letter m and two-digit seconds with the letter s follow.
10h24
